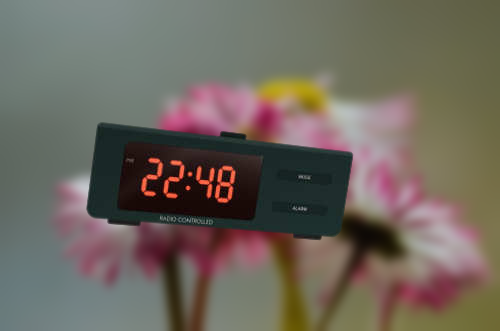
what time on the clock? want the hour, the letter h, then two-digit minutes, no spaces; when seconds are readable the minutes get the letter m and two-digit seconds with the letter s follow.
22h48
